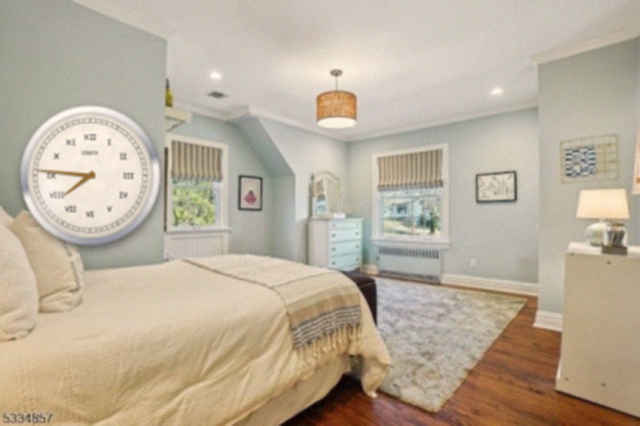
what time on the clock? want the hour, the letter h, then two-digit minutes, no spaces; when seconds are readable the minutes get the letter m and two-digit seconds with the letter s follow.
7h46
